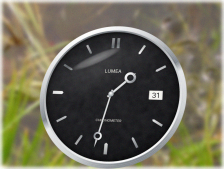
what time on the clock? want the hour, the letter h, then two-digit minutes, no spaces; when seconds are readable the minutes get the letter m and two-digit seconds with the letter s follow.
1h32
